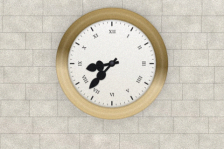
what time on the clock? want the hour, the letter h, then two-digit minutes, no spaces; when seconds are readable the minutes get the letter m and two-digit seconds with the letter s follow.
8h37
